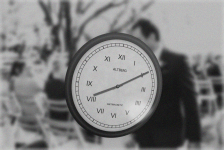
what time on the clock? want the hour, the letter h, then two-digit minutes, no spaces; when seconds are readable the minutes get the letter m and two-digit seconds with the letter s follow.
8h10
